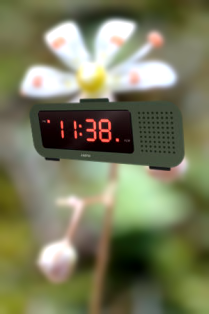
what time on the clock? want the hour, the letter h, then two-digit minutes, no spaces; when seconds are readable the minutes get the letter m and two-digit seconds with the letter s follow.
11h38
